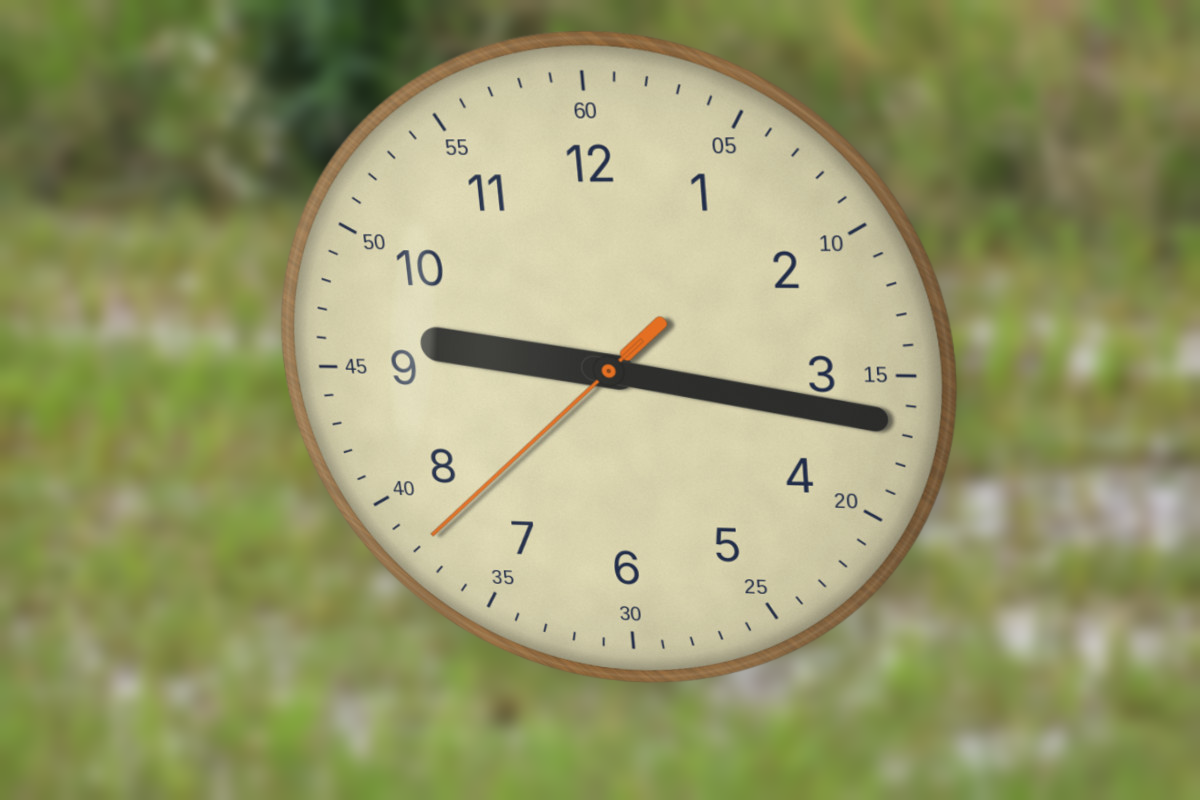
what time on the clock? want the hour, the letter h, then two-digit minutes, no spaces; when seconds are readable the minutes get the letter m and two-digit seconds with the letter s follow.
9h16m38s
